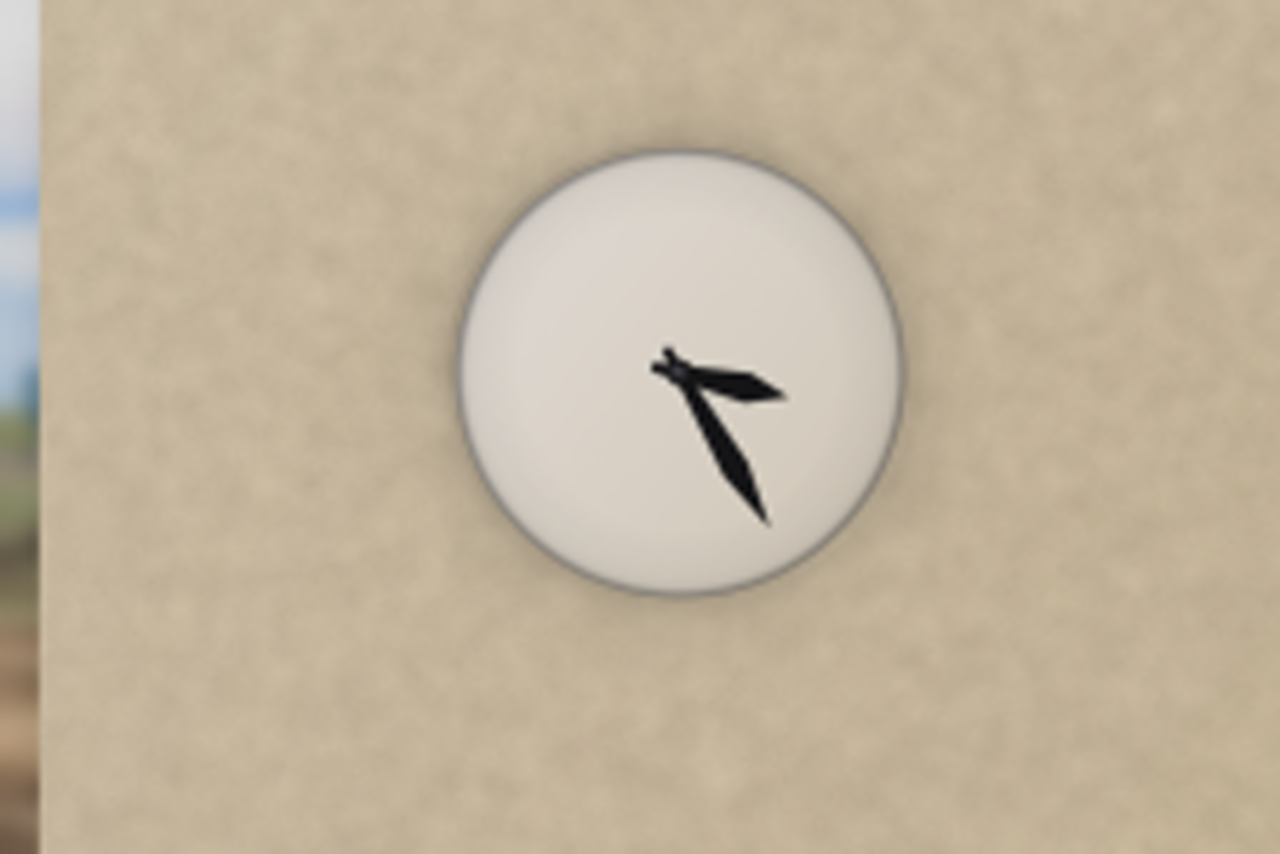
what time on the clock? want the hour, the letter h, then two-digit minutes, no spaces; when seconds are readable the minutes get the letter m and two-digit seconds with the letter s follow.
3h25
